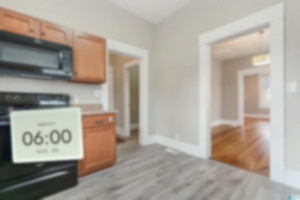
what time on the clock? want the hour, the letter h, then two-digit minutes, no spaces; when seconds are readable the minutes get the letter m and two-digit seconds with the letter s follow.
6h00
